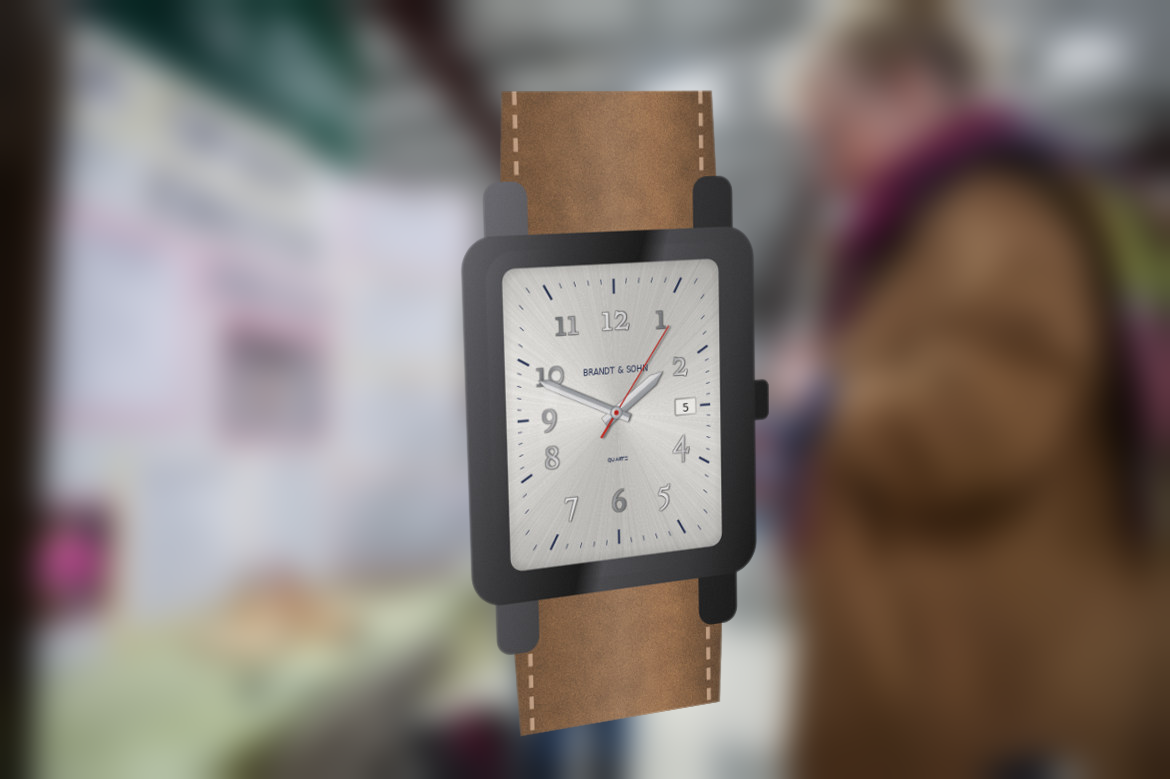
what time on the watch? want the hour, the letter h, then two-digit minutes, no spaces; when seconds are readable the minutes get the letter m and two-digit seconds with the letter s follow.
1h49m06s
